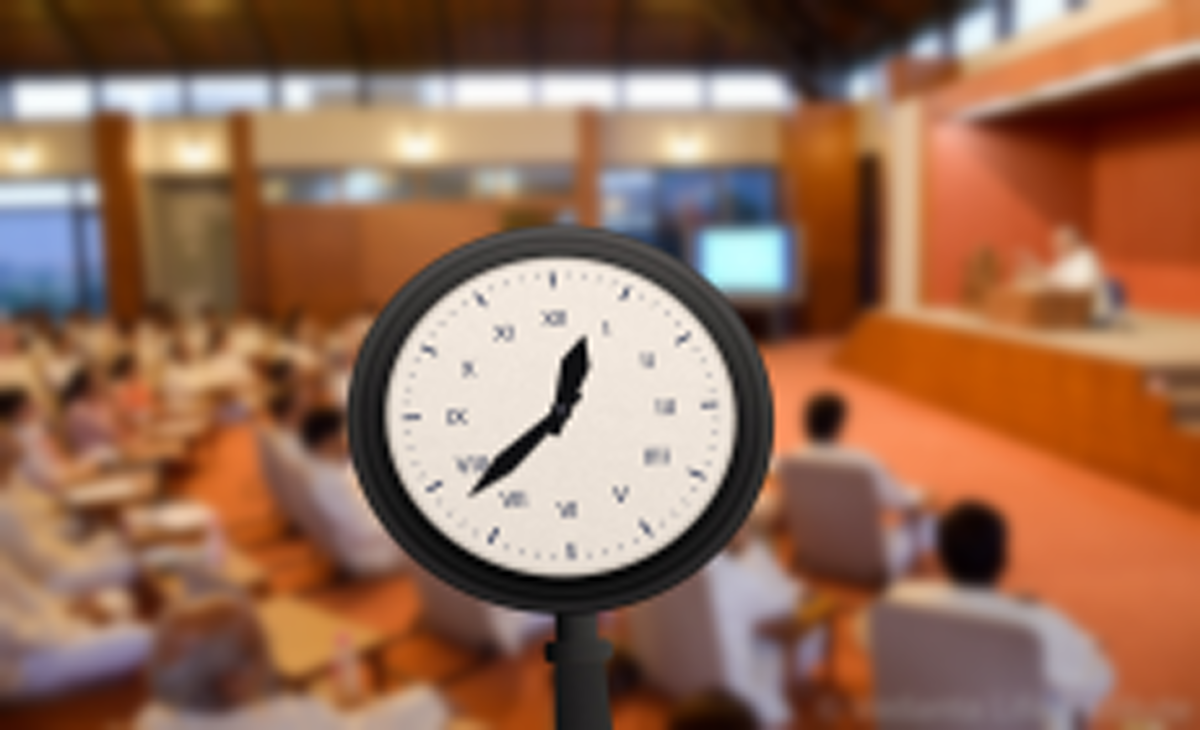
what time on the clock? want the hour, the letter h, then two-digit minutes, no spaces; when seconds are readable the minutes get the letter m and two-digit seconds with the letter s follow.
12h38
